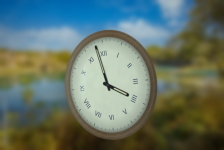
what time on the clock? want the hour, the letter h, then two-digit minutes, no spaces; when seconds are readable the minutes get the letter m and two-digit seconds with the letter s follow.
3h58
